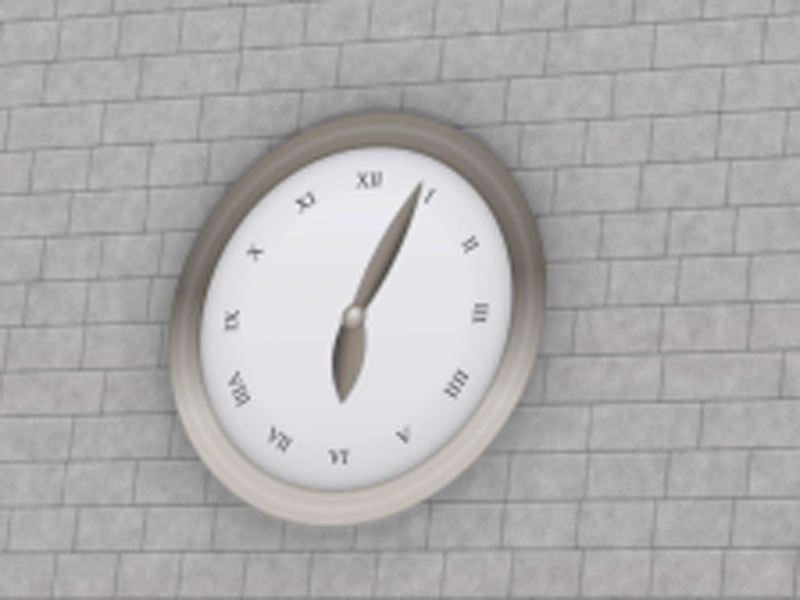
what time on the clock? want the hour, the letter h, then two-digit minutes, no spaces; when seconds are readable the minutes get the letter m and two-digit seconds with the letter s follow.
6h04
